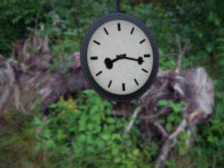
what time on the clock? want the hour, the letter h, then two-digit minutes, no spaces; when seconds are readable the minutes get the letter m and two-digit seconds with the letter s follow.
8h17
